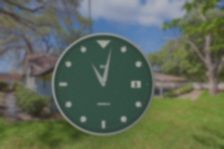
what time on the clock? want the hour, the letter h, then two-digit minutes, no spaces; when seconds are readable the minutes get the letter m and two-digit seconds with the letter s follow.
11h02
